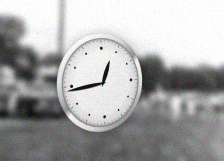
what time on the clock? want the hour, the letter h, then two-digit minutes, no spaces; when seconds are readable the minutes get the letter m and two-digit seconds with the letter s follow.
12h44
